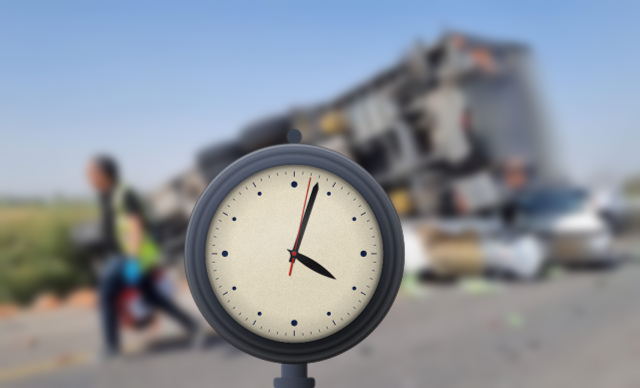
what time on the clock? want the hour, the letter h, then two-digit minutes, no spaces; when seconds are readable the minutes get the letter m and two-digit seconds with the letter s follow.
4h03m02s
